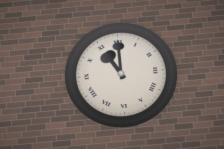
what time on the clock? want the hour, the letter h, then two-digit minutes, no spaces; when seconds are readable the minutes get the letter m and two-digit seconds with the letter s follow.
11h00
